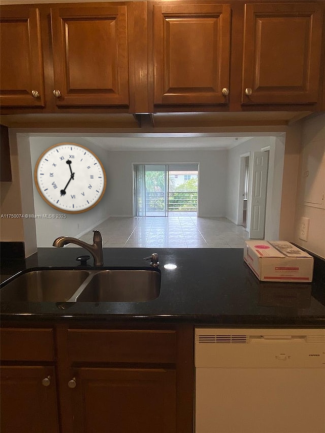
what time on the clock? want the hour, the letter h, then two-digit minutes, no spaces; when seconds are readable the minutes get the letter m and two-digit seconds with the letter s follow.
11h35
